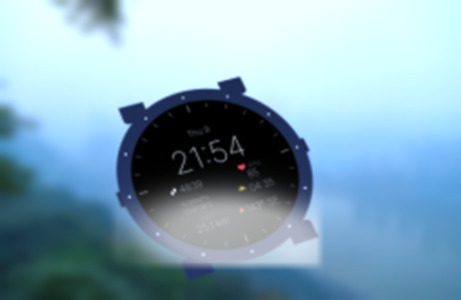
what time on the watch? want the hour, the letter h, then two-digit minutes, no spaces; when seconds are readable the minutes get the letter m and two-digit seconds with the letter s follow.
21h54
